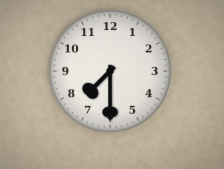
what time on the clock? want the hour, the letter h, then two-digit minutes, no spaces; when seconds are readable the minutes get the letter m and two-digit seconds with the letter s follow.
7h30
